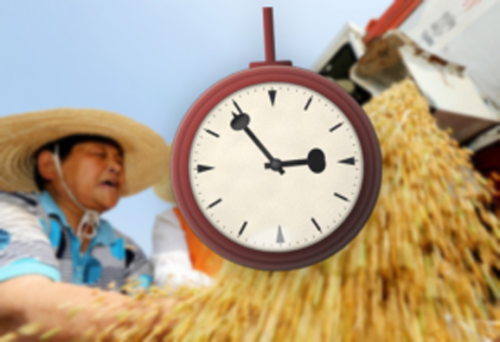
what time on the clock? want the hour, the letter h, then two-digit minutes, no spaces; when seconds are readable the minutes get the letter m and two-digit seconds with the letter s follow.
2h54
